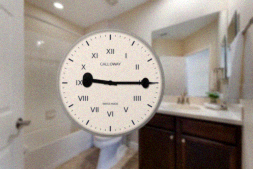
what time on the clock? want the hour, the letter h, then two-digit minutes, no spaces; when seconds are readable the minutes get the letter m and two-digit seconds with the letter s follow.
9h15
